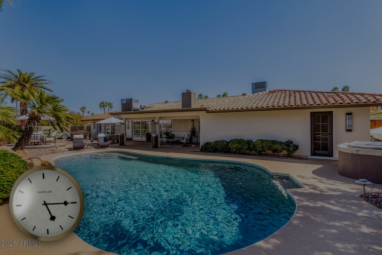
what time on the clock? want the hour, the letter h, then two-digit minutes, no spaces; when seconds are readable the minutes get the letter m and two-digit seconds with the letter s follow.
5h15
